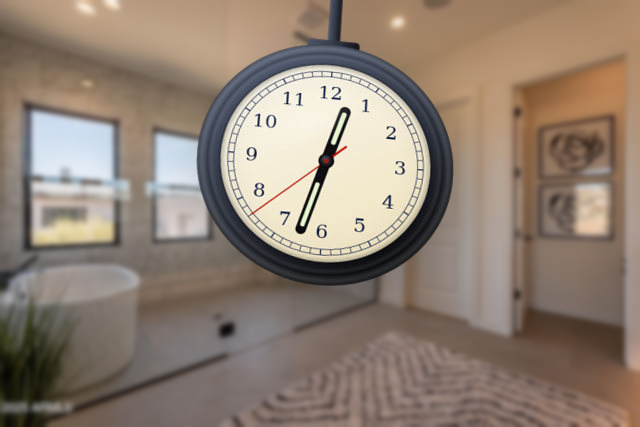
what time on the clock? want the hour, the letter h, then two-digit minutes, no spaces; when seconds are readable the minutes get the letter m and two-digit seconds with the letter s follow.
12h32m38s
